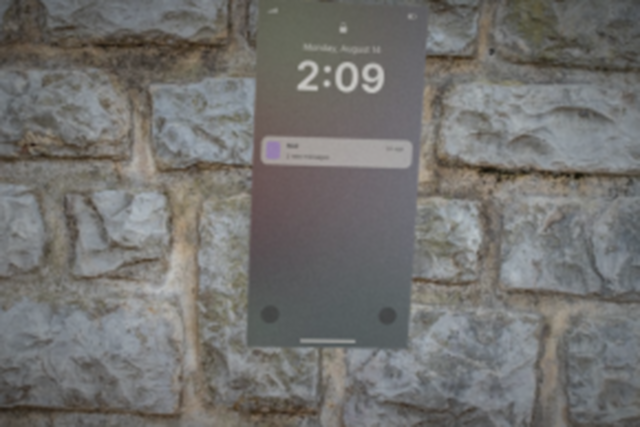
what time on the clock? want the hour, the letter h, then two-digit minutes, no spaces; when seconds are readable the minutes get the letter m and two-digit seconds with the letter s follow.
2h09
